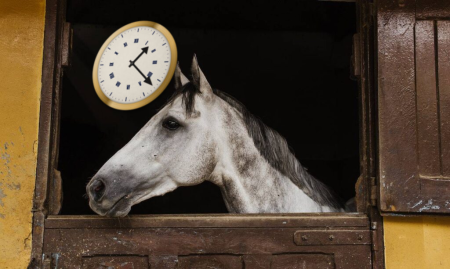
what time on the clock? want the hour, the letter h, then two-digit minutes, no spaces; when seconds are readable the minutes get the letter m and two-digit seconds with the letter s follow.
1h22
